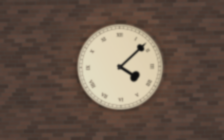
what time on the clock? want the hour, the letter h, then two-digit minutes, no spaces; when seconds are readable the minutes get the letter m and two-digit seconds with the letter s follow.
4h08
